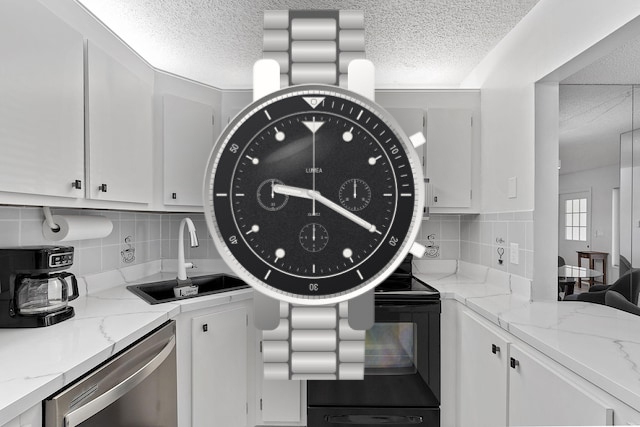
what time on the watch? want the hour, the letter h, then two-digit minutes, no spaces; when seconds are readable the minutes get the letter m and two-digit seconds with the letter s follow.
9h20
